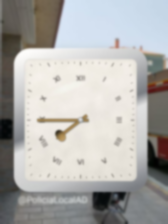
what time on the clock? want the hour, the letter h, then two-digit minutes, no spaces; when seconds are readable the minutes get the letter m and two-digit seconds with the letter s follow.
7h45
